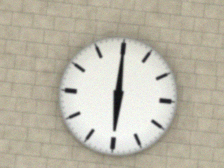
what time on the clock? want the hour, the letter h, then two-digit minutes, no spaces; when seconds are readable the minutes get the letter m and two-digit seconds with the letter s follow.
6h00
